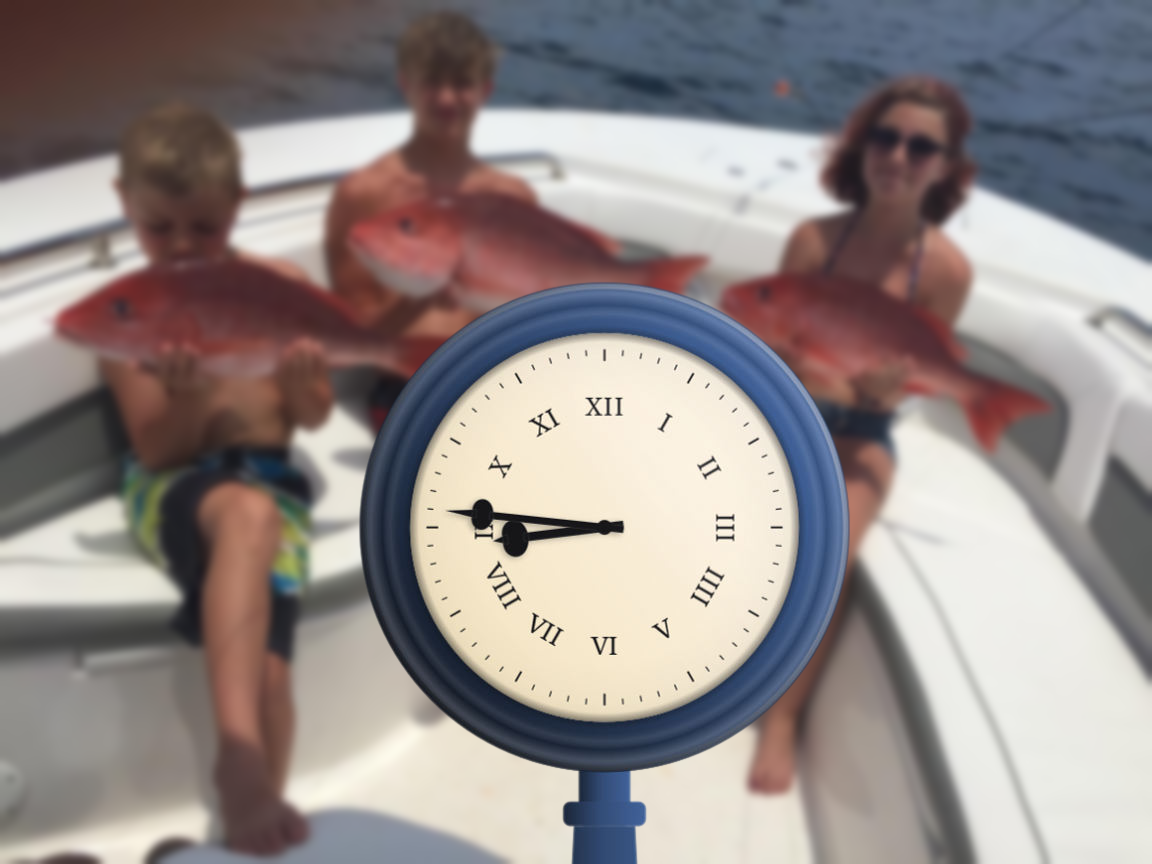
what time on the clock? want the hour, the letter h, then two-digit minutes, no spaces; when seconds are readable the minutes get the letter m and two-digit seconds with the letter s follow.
8h46
